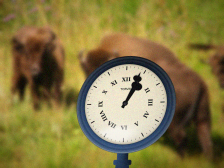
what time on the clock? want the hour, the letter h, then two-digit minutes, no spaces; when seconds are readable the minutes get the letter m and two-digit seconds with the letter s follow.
1h04
